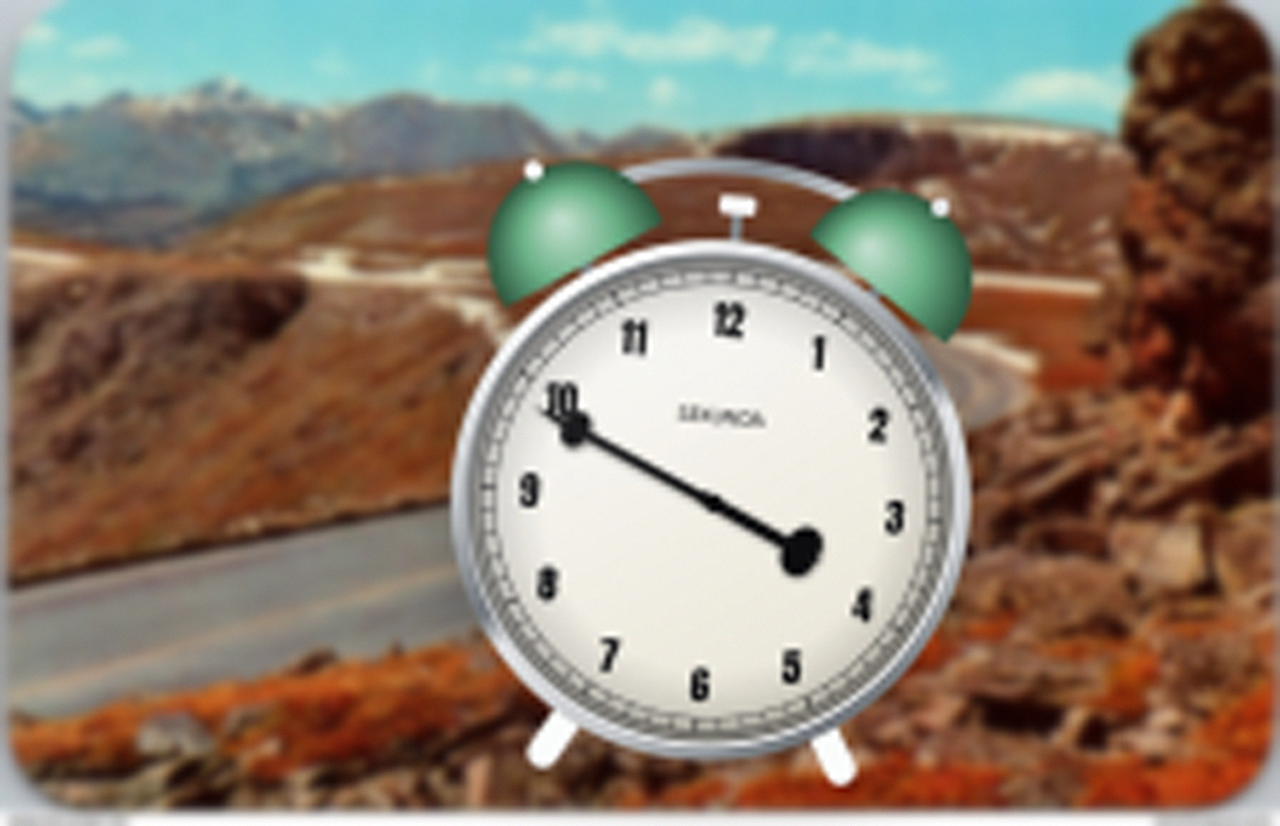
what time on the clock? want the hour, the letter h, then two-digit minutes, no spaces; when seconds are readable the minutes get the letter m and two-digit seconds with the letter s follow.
3h49
